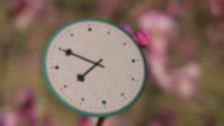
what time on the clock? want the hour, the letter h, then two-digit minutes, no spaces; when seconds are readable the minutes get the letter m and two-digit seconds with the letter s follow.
7h50
